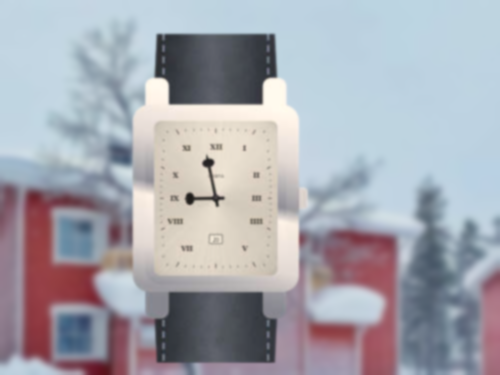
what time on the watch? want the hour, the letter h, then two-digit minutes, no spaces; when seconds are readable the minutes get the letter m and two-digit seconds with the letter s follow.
8h58
